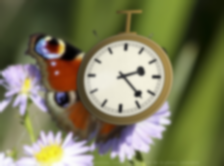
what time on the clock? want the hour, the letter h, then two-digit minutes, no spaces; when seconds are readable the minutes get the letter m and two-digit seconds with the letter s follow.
2h23
